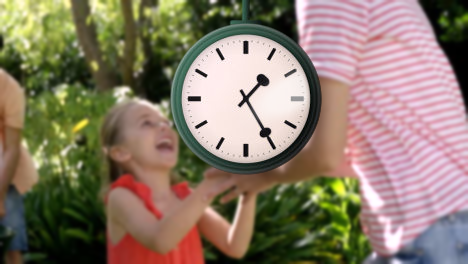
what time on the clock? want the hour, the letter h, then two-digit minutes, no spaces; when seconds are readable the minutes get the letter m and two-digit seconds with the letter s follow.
1h25
